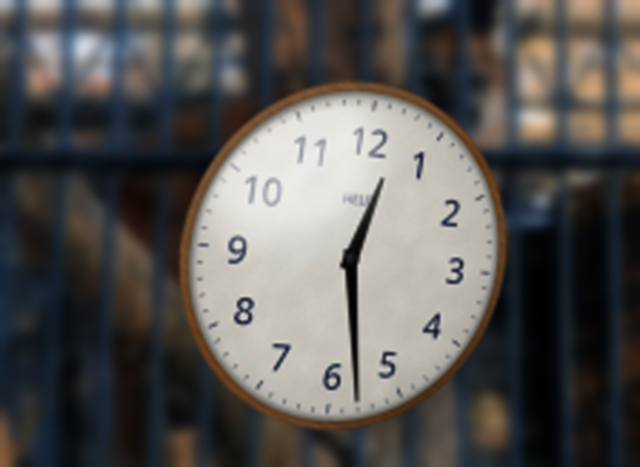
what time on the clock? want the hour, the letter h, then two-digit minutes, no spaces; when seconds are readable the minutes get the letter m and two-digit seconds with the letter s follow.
12h28
